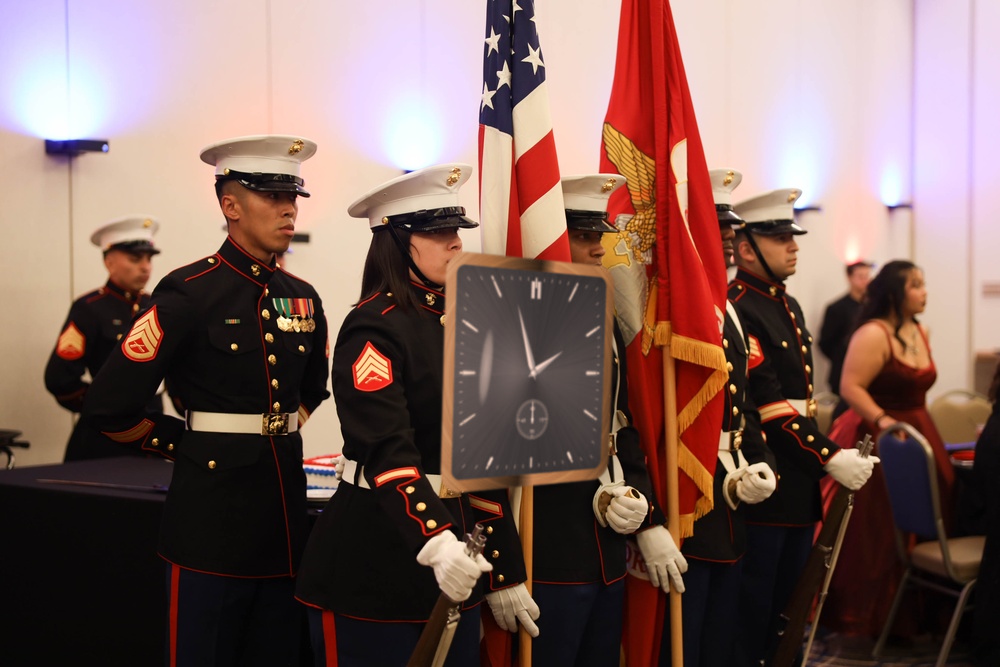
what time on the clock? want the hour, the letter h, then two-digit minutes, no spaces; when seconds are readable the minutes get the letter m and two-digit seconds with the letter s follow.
1h57
